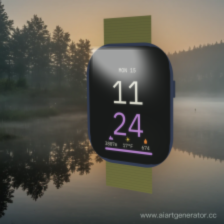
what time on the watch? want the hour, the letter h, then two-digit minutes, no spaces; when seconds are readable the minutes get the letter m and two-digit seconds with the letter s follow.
11h24
